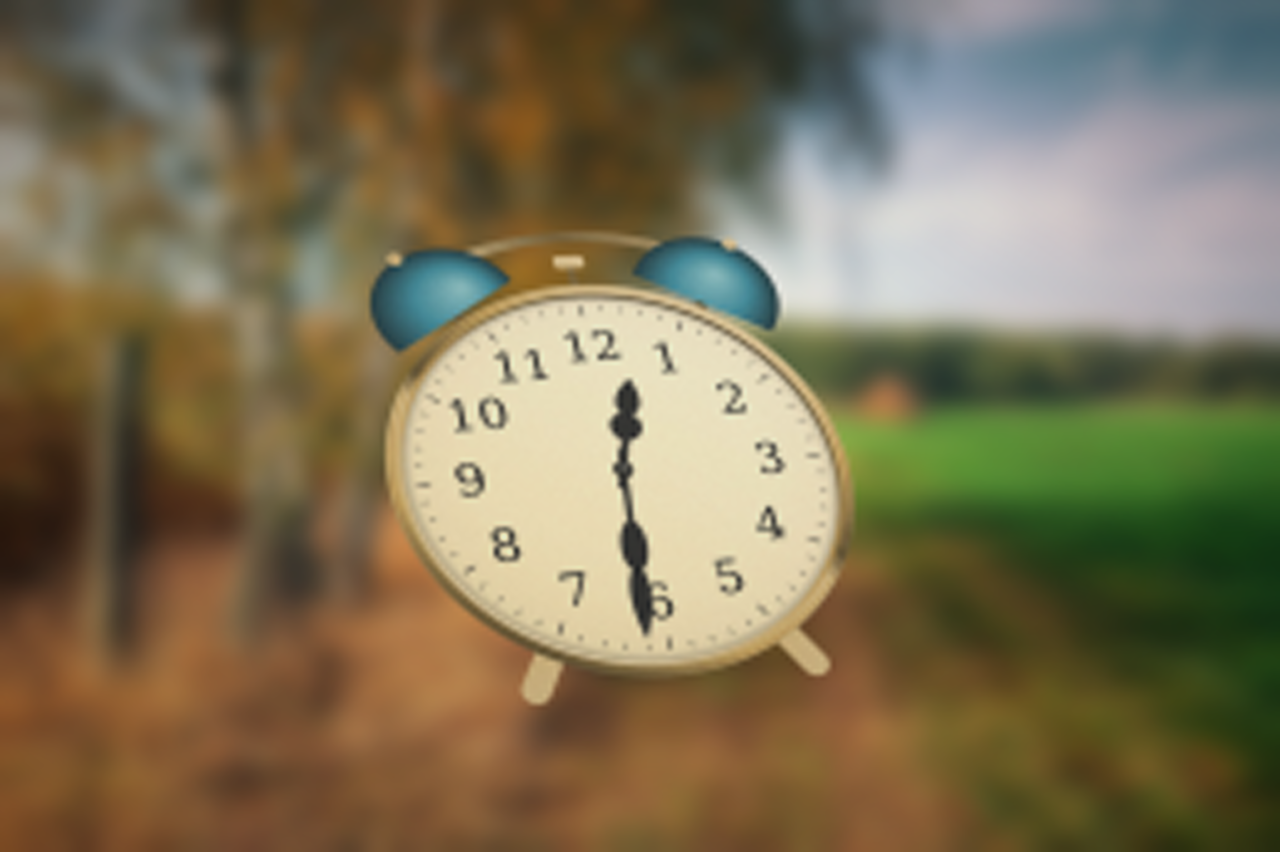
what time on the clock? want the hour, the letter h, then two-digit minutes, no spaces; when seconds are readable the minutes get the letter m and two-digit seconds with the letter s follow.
12h31
